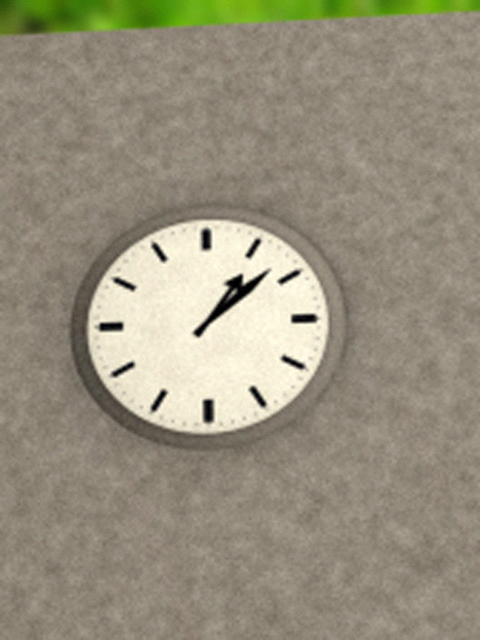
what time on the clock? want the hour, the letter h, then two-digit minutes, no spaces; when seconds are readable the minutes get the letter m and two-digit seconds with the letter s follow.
1h08
